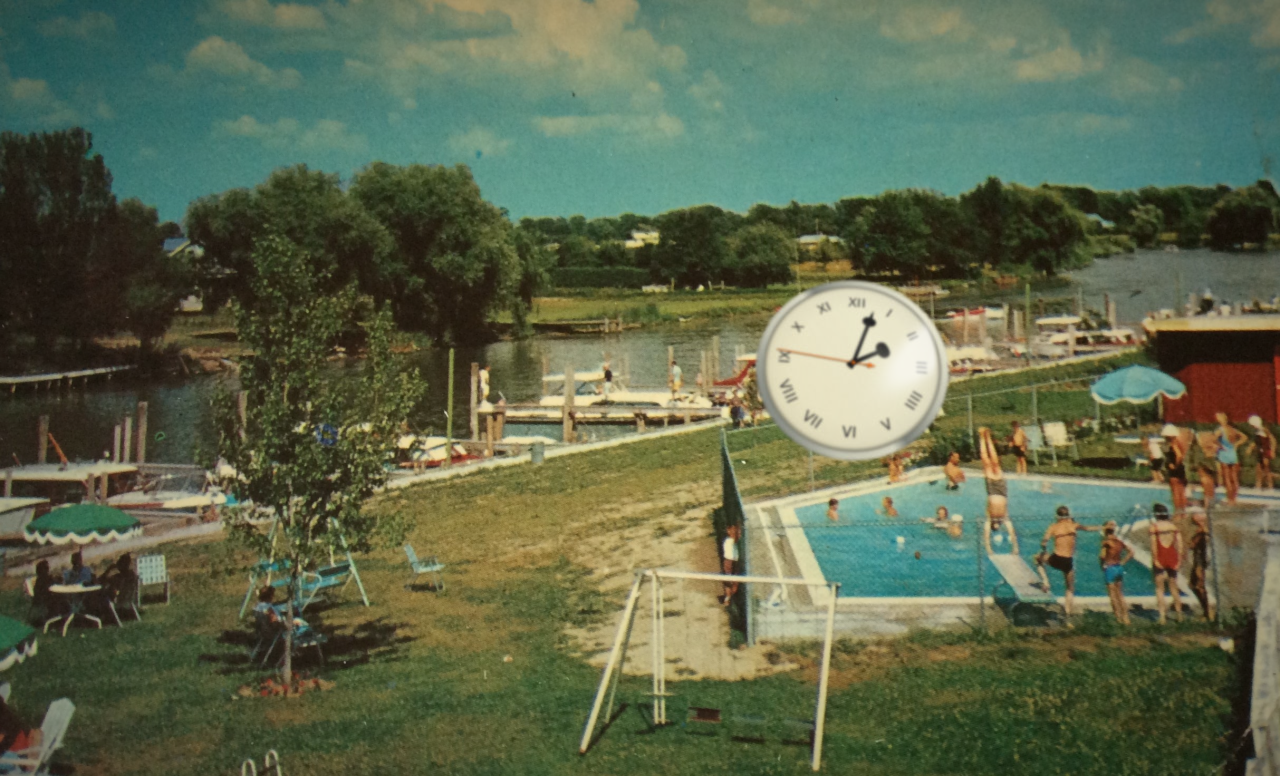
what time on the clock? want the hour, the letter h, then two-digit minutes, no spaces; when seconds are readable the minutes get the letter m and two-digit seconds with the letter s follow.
2h02m46s
